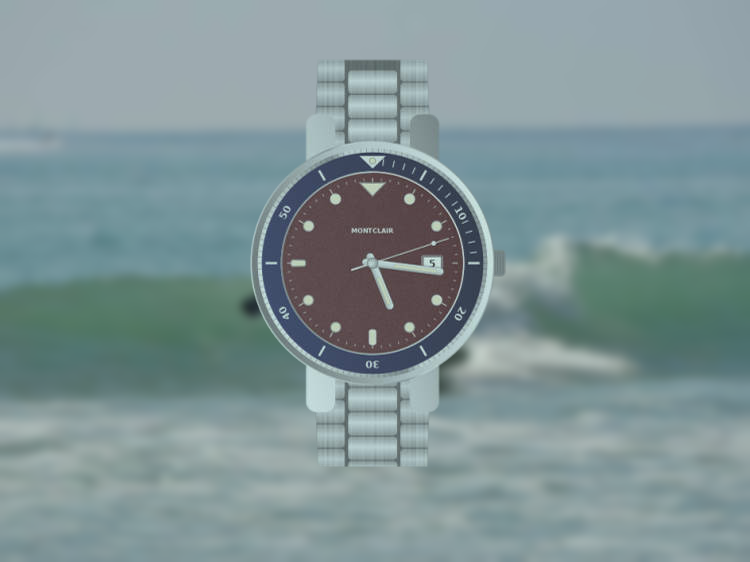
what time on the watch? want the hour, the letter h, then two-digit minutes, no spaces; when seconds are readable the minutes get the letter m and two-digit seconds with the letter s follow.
5h16m12s
